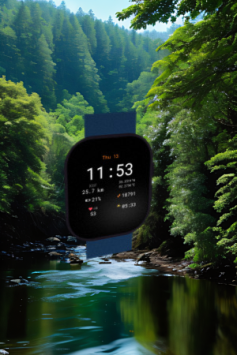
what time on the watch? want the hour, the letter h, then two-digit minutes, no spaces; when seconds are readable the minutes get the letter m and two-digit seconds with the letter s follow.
11h53
